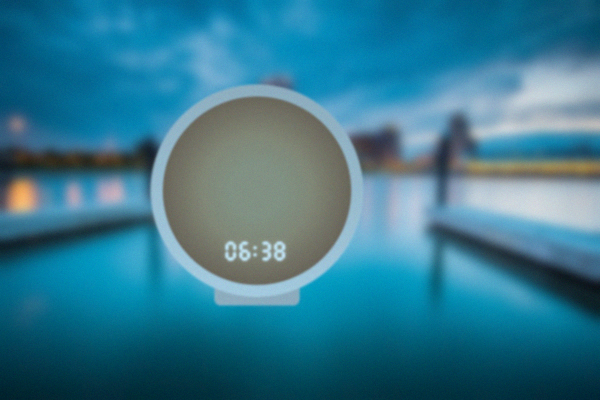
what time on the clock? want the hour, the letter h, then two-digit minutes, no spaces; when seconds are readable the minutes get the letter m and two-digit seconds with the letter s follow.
6h38
